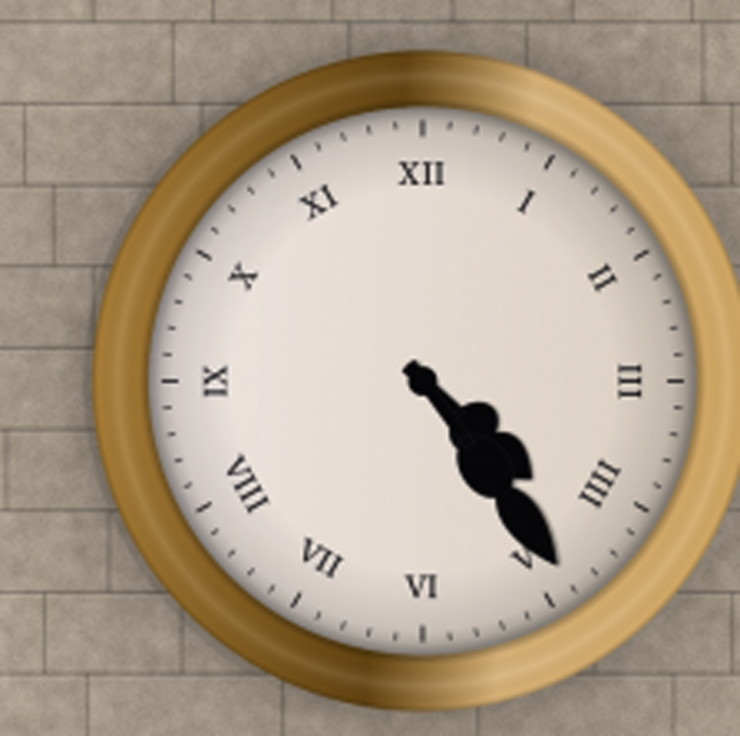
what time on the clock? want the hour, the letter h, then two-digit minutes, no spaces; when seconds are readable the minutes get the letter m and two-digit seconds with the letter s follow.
4h24
